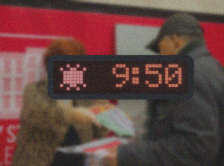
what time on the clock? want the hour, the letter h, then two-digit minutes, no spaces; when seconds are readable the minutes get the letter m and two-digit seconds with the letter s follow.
9h50
